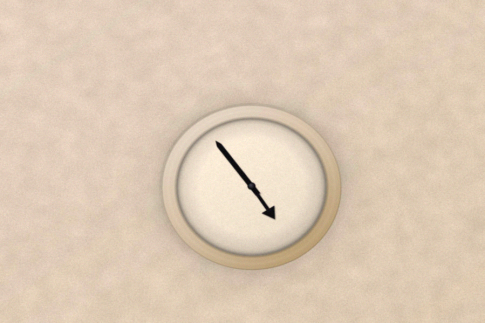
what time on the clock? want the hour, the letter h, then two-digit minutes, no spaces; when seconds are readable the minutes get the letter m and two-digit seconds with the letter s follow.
4h54
